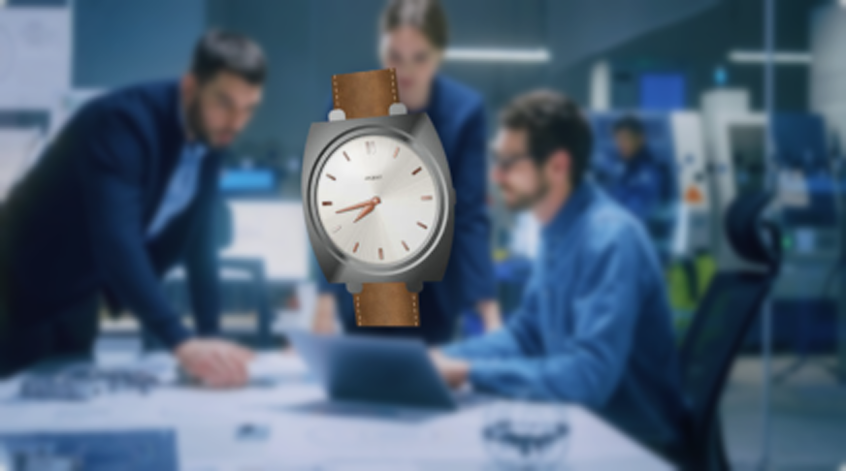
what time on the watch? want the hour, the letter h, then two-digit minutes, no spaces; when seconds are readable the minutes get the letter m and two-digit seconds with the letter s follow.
7h43
